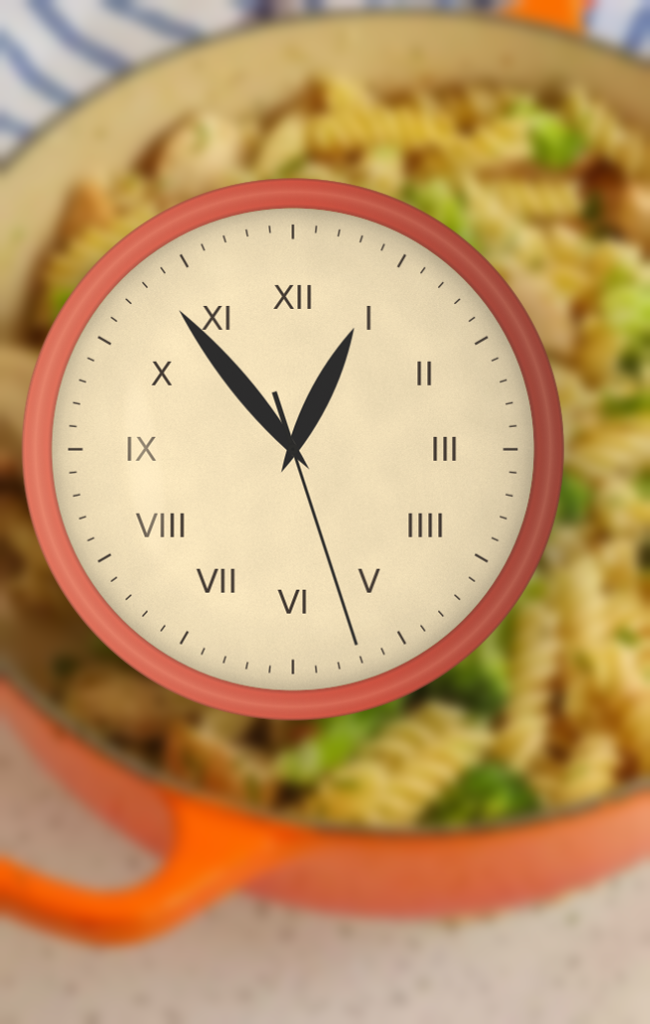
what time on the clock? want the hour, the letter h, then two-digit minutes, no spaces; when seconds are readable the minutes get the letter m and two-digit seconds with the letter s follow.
12h53m27s
